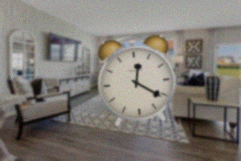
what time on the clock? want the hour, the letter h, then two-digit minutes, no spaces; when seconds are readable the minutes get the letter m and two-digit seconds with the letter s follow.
12h21
